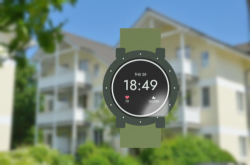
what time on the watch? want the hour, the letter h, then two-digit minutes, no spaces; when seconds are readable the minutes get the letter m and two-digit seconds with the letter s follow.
18h49
